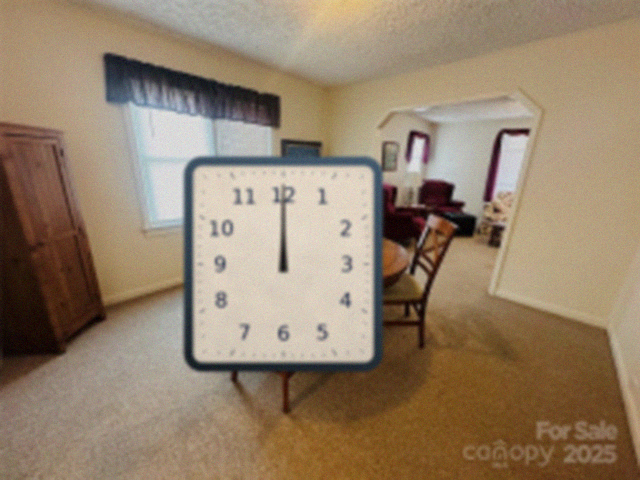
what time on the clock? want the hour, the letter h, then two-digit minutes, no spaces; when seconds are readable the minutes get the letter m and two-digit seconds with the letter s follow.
12h00
